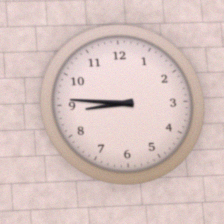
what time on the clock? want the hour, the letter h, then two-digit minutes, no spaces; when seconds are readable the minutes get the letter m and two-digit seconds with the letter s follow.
8h46
